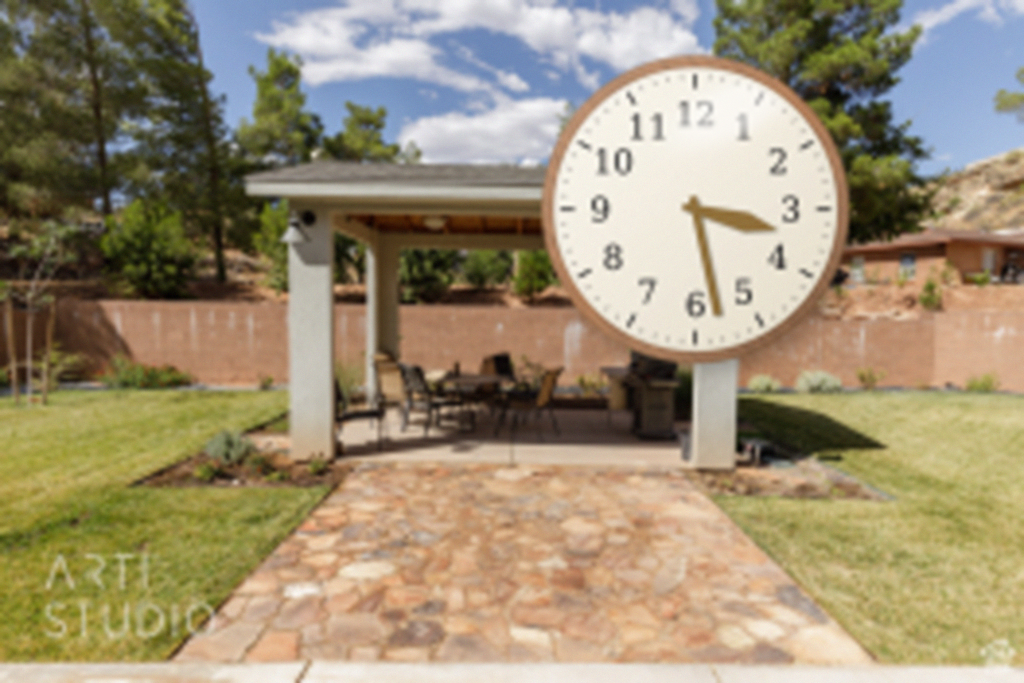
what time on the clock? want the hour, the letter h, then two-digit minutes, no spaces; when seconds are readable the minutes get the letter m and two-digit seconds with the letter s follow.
3h28
